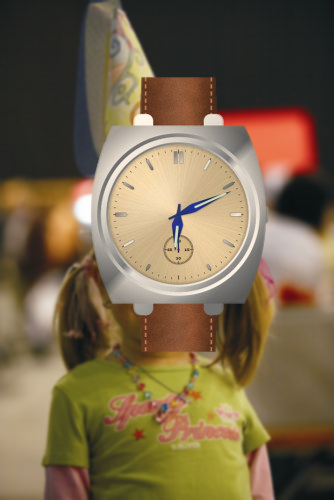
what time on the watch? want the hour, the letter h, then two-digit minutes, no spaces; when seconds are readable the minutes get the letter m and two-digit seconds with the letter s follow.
6h11
